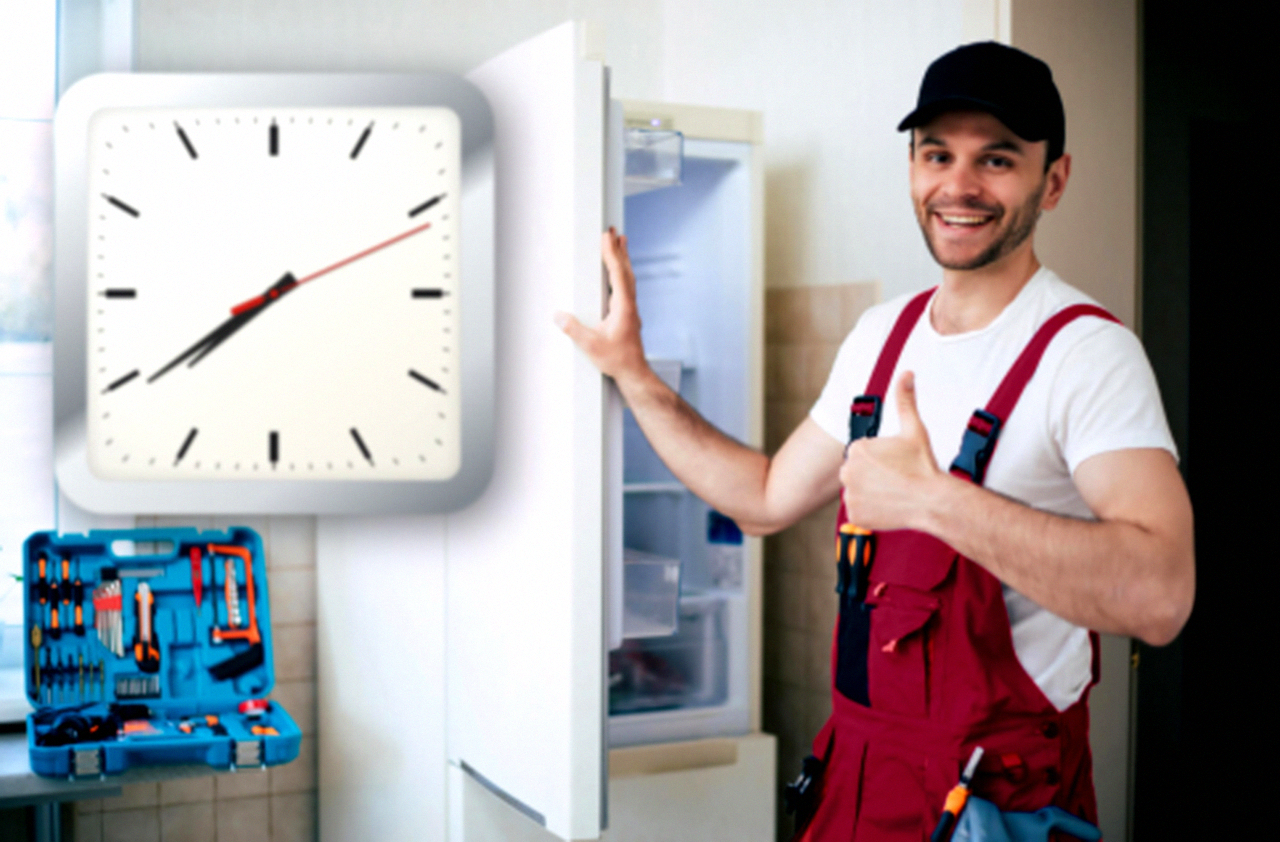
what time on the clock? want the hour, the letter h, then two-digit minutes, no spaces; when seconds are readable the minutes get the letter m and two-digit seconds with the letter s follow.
7h39m11s
